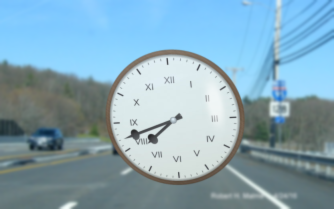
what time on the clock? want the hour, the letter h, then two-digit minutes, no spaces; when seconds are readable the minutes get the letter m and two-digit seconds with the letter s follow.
7h42
